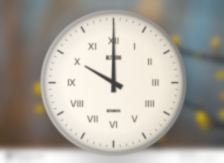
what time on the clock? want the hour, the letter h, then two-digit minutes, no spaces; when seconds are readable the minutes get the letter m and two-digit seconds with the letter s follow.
10h00
